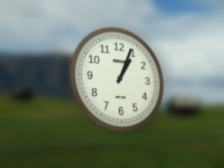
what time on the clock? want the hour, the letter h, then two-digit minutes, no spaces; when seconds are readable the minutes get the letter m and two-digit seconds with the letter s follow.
1h04
